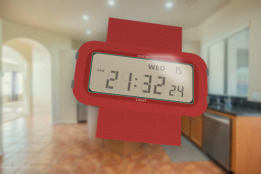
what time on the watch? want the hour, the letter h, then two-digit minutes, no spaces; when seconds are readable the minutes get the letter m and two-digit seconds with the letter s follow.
21h32m24s
